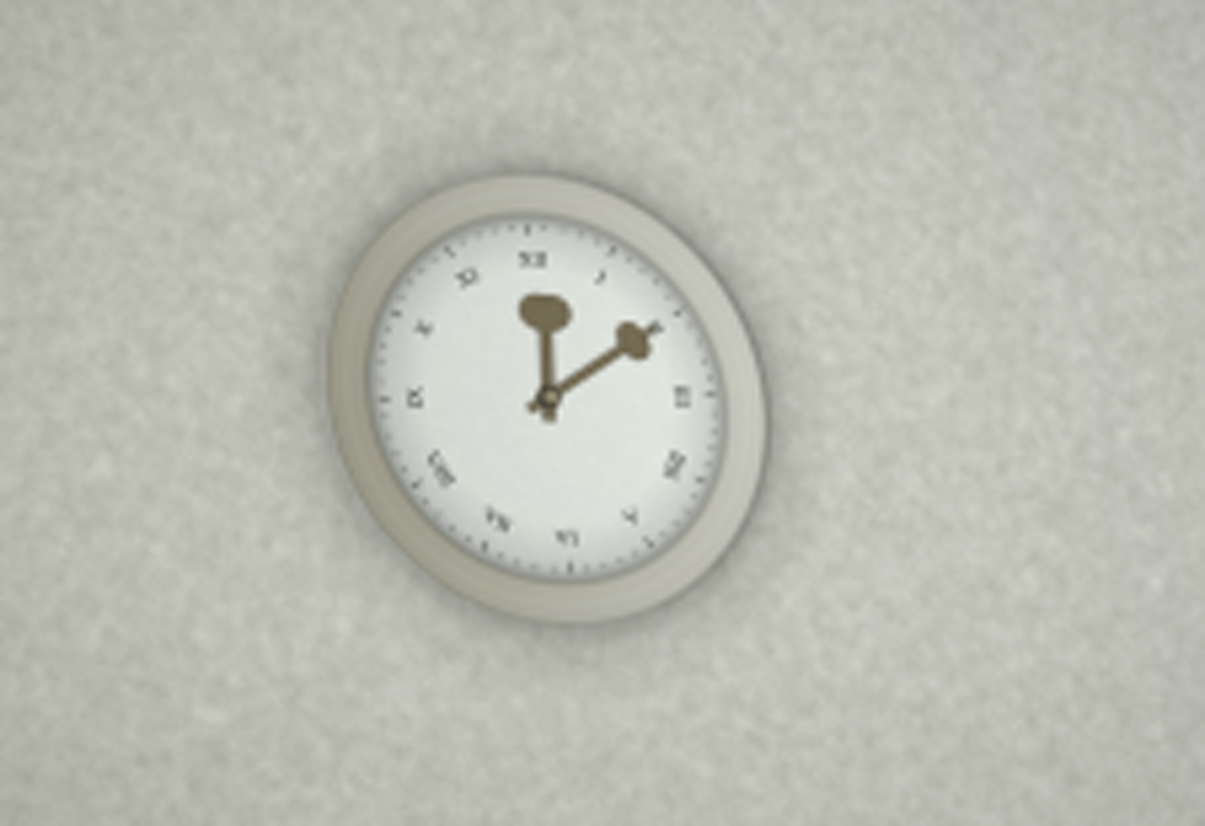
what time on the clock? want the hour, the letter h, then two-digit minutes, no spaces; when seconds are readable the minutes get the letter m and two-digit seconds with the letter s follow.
12h10
